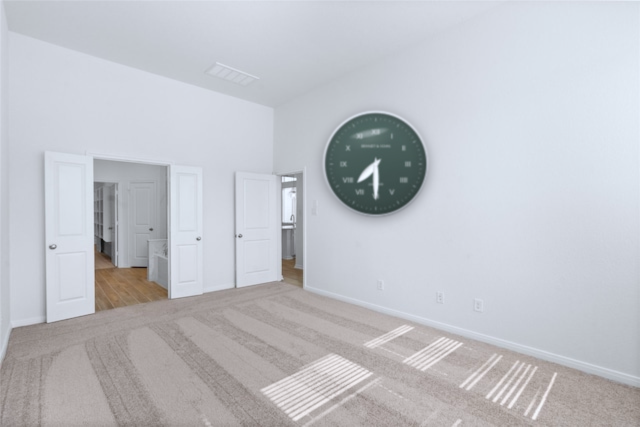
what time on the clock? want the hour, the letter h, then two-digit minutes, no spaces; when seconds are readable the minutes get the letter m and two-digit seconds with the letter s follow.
7h30
